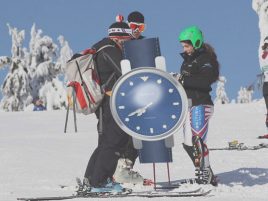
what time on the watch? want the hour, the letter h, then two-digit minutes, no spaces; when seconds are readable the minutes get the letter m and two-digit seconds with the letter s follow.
7h41
